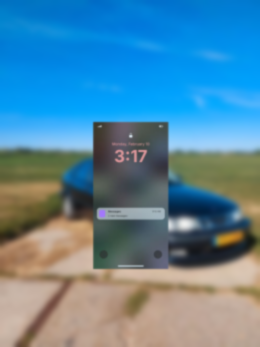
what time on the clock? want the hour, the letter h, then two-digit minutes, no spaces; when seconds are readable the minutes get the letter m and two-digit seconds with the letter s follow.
3h17
